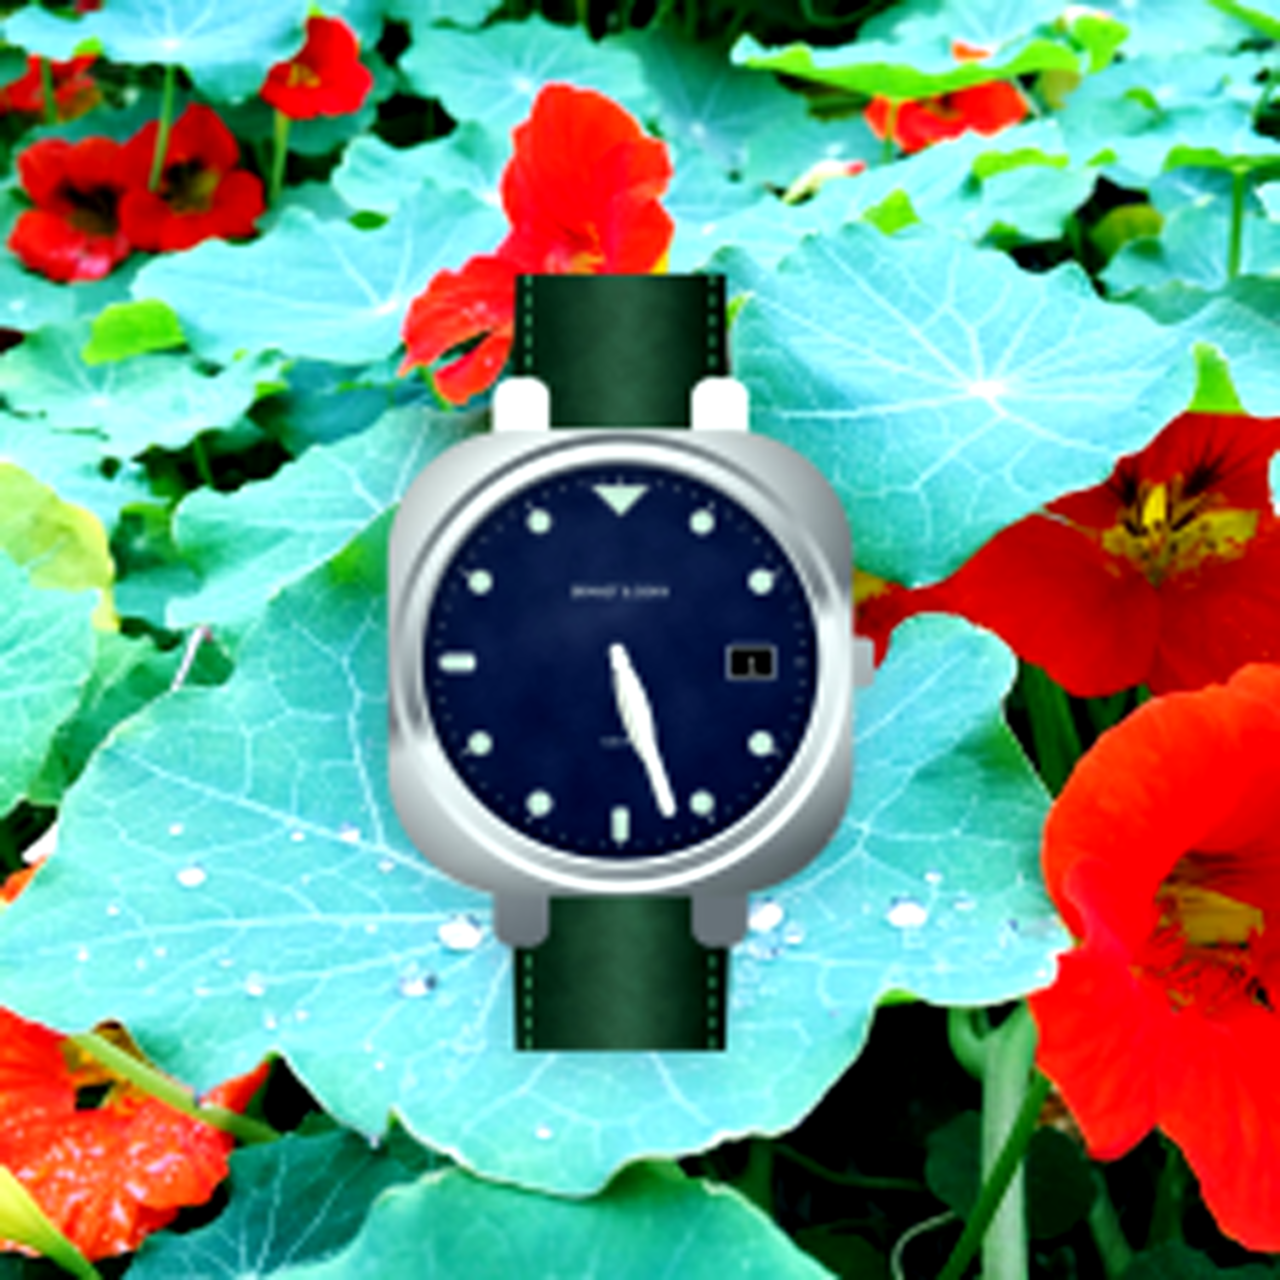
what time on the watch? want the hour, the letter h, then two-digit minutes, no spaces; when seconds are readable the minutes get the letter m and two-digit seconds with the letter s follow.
5h27
